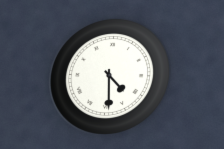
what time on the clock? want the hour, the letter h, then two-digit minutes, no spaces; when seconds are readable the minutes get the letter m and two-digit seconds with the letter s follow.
4h29
